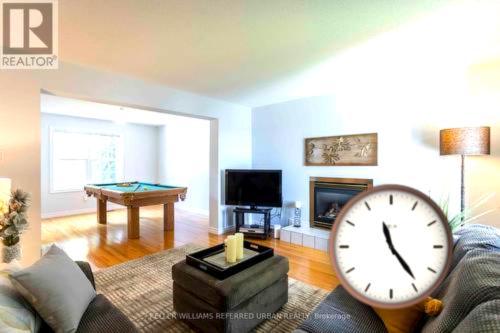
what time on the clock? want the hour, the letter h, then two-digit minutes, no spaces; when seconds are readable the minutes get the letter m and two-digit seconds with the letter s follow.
11h24
